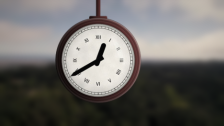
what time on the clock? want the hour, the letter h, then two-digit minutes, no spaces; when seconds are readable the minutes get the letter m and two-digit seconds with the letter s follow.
12h40
